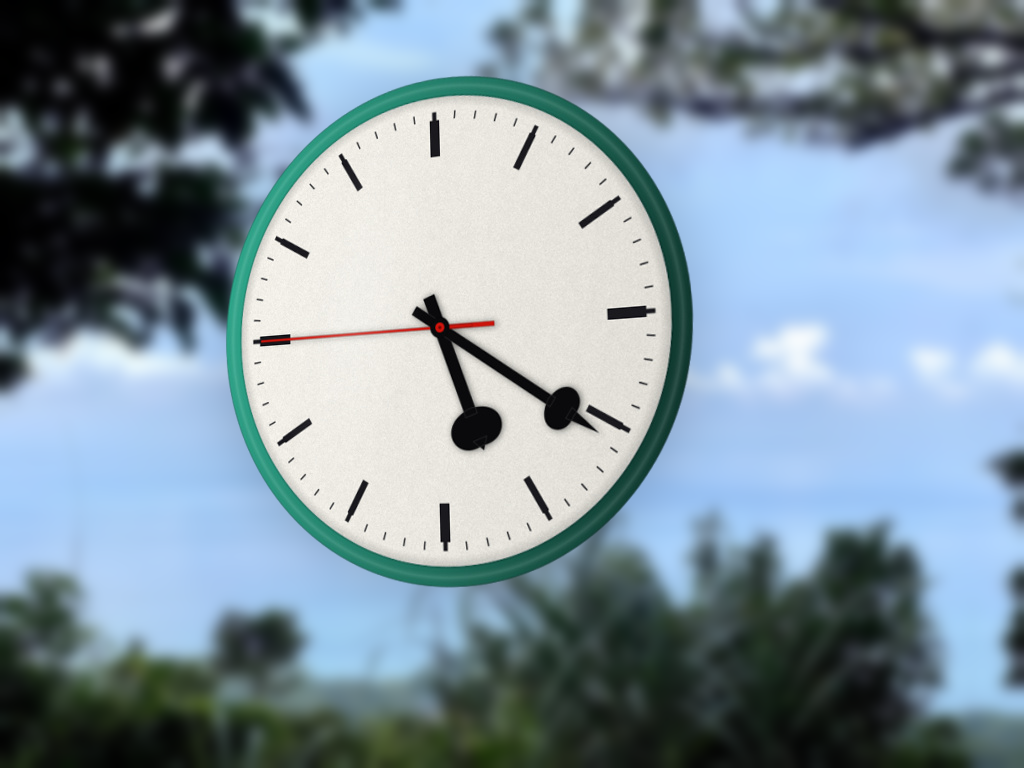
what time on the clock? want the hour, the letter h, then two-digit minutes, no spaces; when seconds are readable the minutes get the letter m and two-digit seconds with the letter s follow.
5h20m45s
